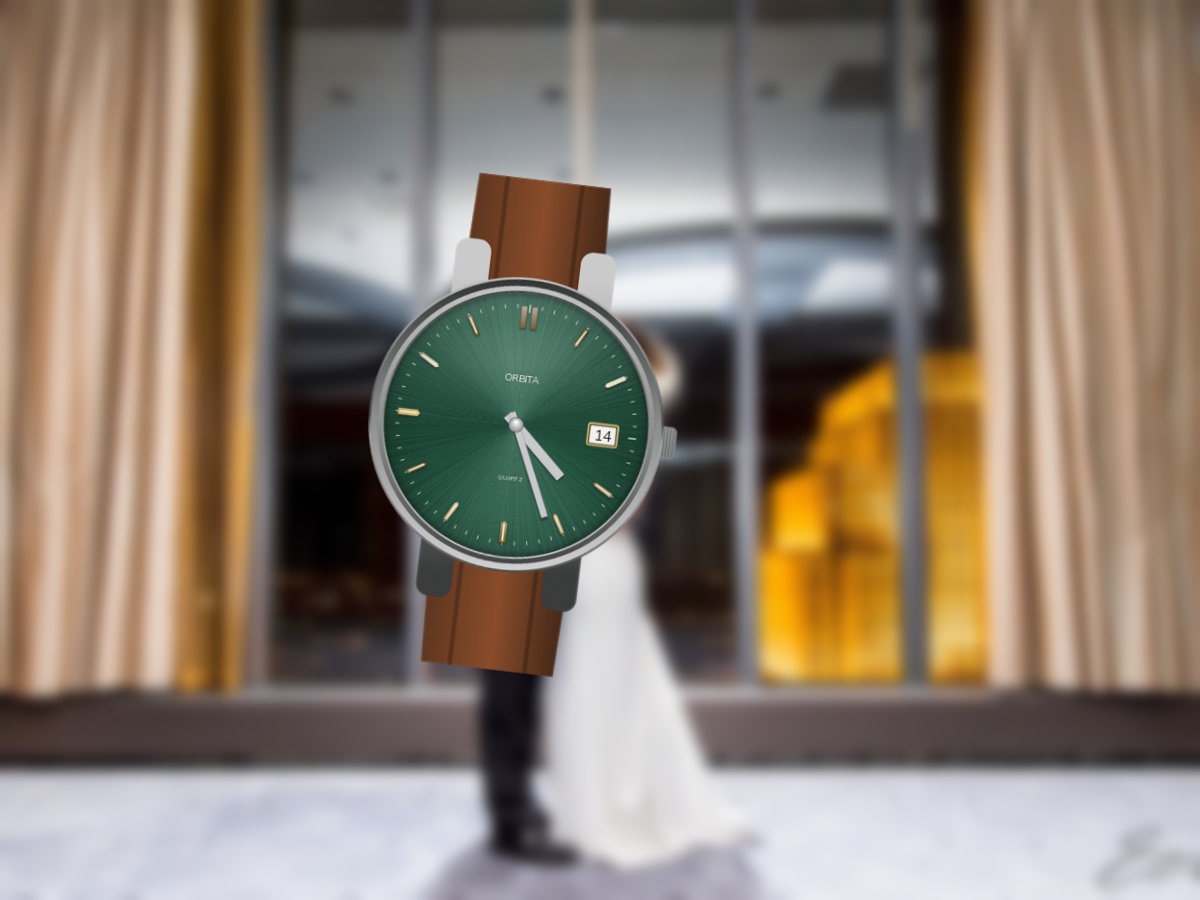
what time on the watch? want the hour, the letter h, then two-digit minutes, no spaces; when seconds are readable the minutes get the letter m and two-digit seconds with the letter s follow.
4h26
